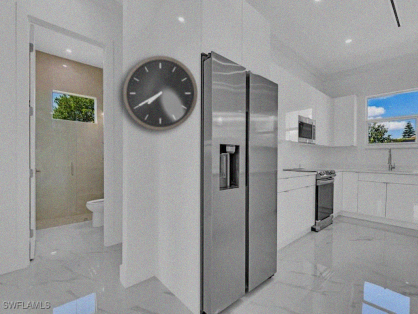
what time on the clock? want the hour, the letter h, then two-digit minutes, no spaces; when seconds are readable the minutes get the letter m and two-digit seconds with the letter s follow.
7h40
